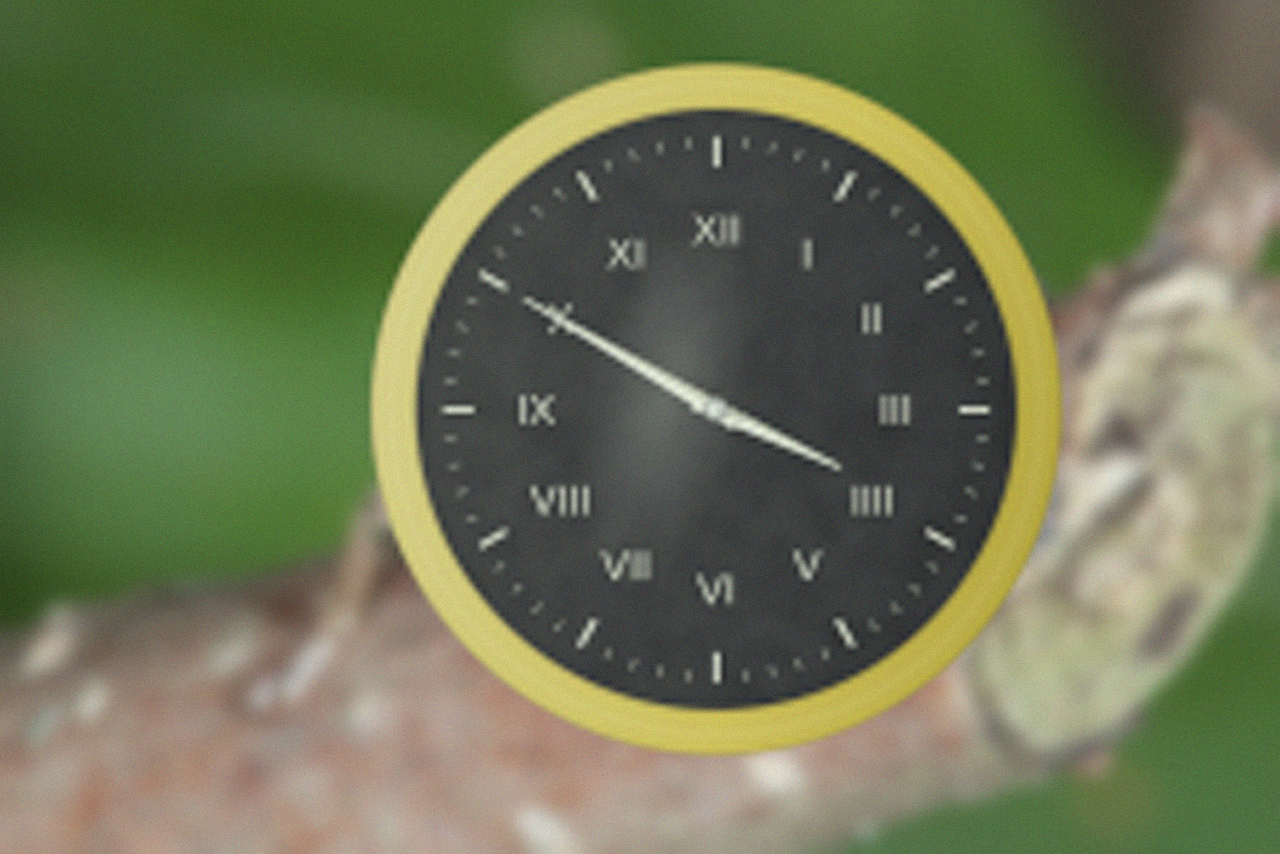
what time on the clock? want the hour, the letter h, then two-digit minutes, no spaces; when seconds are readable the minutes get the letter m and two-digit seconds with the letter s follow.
3h50
